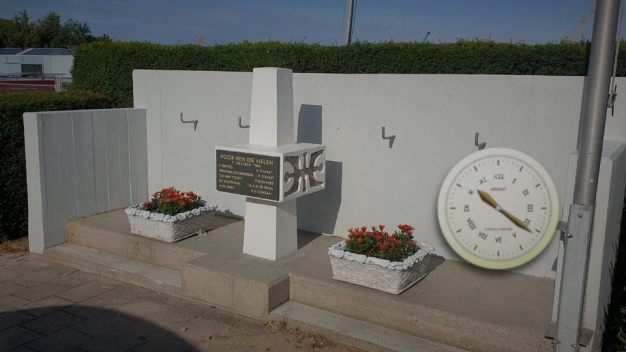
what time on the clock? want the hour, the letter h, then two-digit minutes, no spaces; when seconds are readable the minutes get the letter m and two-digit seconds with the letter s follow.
10h21
